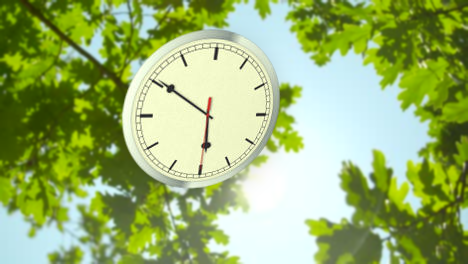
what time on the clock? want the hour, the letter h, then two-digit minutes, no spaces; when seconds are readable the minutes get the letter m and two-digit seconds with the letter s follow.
5h50m30s
